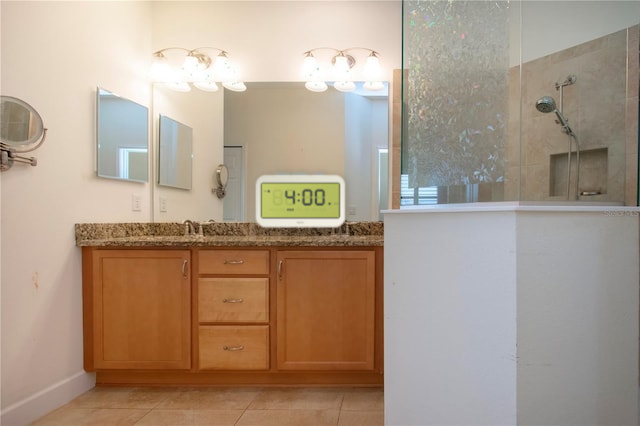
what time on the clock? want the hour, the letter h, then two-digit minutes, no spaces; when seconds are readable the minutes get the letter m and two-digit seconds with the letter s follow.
4h00
